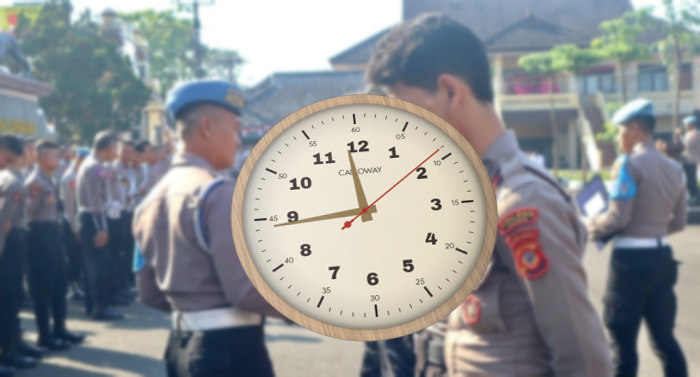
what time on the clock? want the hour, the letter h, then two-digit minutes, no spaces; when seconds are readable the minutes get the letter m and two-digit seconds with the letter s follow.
11h44m09s
